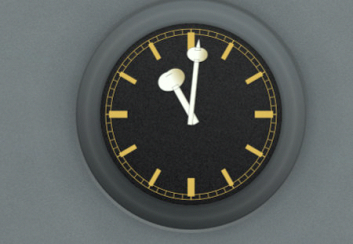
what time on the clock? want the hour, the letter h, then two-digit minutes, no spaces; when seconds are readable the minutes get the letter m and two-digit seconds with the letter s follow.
11h01
